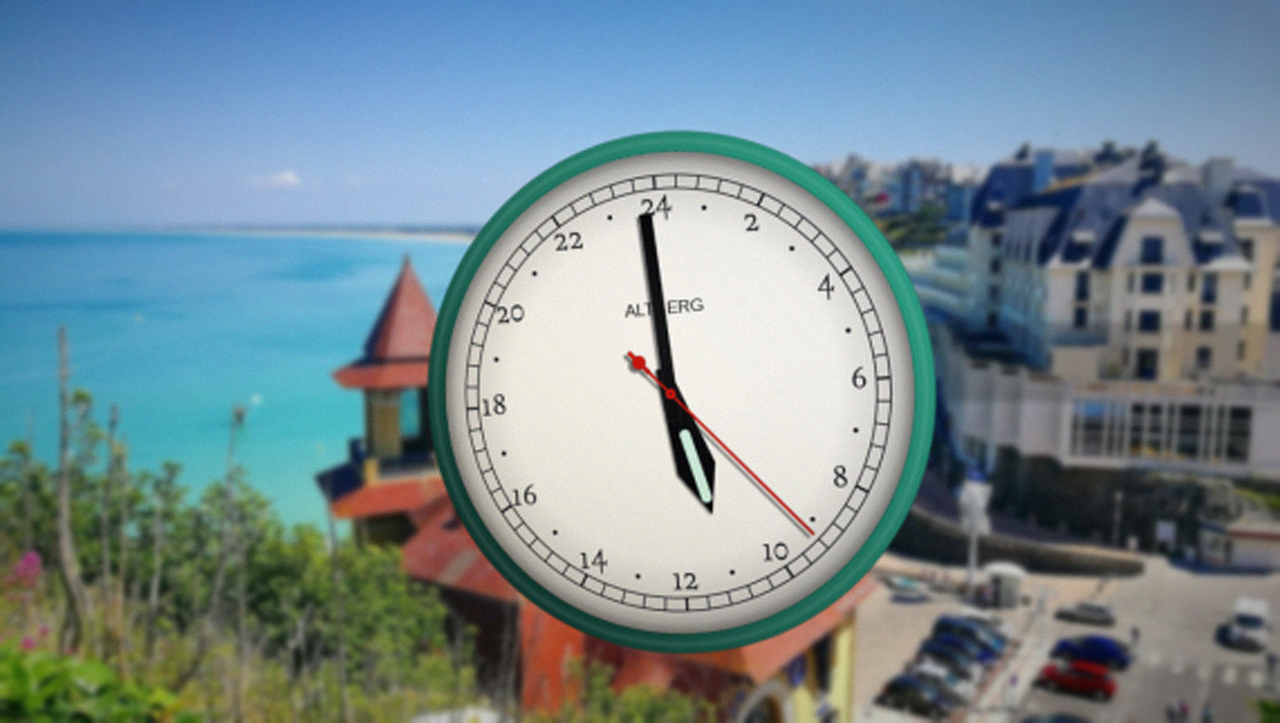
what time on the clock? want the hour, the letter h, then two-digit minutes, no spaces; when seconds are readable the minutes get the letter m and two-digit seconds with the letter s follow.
10h59m23s
